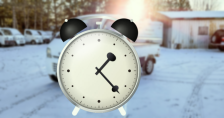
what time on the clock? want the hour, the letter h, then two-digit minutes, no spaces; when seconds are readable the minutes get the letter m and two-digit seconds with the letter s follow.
1h23
